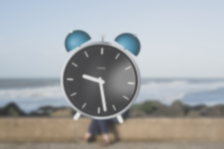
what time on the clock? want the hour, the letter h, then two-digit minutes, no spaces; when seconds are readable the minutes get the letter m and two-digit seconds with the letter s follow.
9h28
